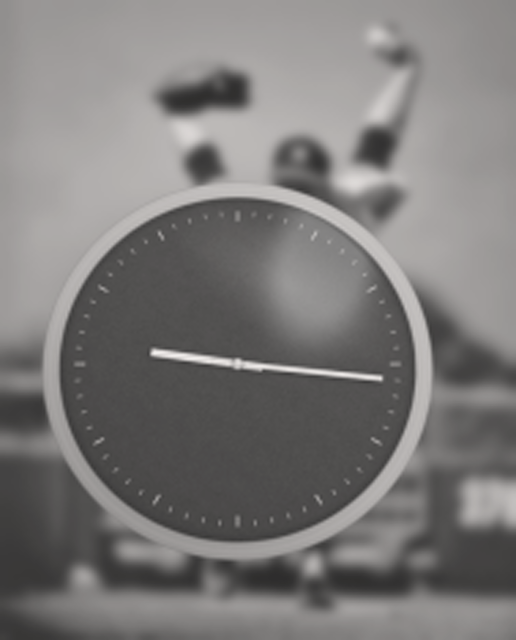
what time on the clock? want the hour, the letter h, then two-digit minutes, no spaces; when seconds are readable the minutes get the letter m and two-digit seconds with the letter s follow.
9h16
